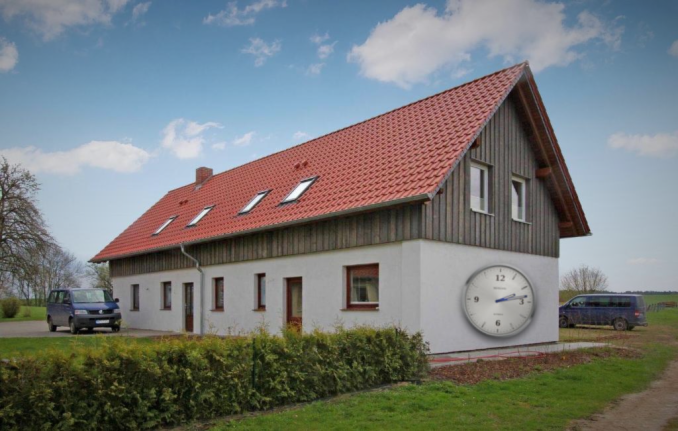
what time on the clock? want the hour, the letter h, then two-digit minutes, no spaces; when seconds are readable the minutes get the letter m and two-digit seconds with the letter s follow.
2h13
